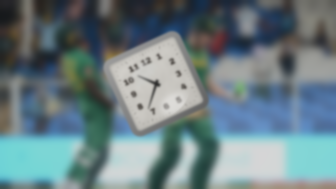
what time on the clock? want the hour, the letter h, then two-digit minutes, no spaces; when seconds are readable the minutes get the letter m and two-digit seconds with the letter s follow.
10h37
